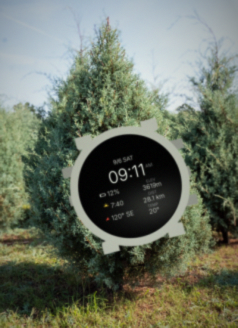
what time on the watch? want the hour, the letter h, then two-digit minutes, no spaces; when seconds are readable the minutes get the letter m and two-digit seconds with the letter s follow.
9h11
